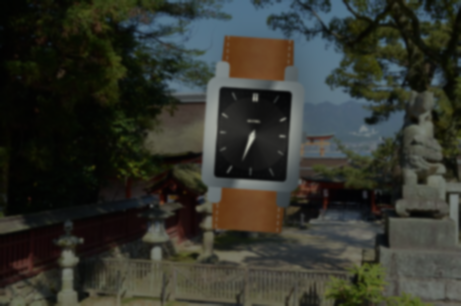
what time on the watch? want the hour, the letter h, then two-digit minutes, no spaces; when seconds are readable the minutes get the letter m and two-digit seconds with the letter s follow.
6h33
